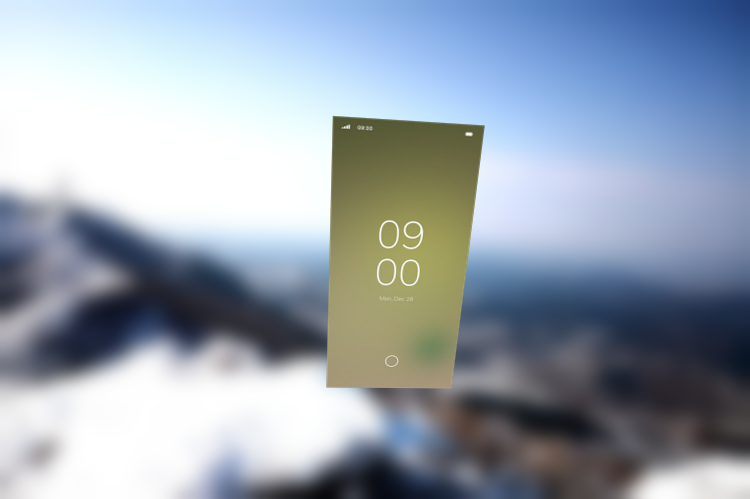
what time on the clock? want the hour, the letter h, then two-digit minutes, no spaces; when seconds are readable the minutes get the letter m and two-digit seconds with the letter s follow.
9h00
